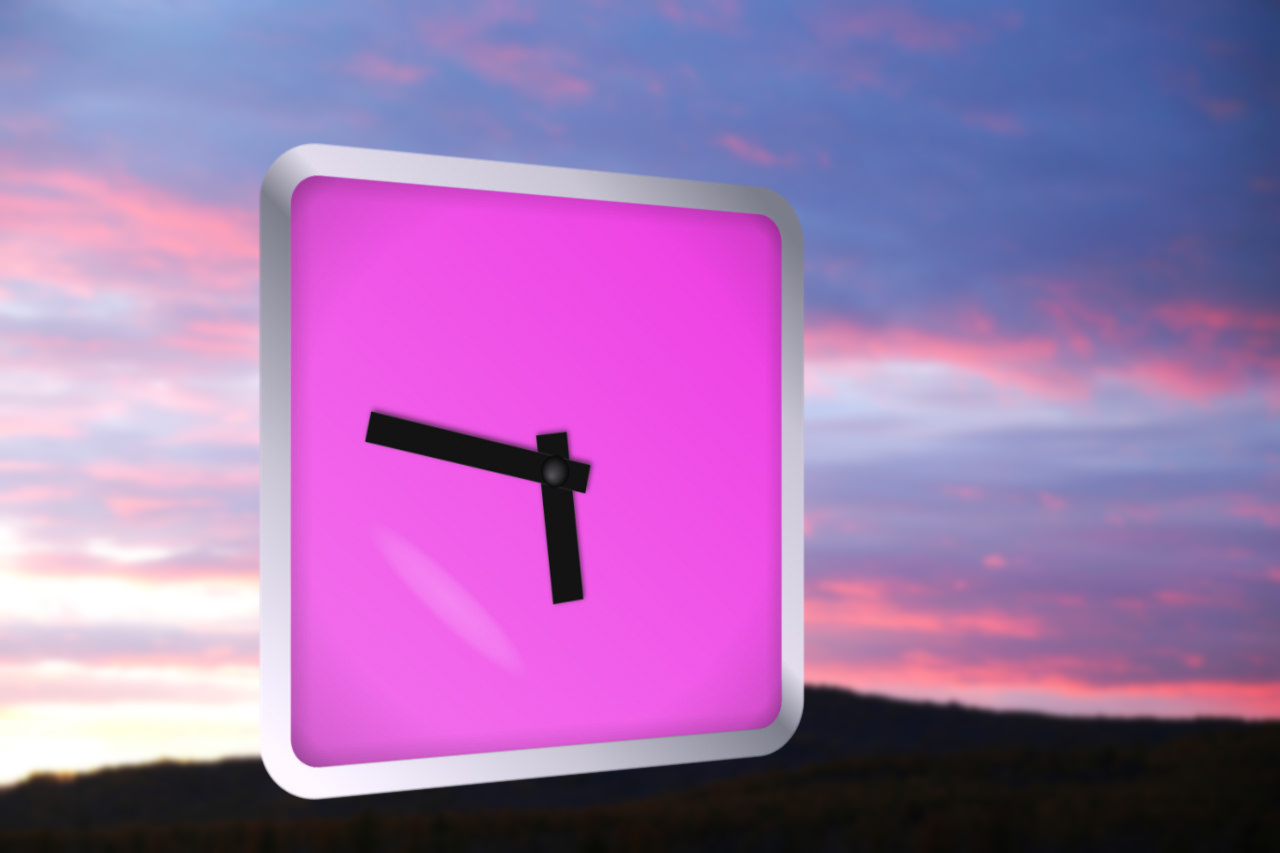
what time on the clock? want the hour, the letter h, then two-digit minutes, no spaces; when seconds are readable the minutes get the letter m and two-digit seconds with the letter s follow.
5h47
